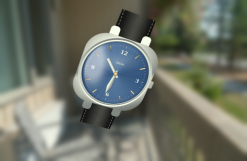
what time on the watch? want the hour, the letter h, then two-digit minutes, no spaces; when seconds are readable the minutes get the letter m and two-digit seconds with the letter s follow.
10h31
